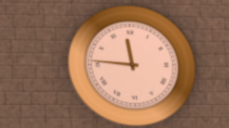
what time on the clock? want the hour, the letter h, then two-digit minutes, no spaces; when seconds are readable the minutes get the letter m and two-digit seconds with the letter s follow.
11h46
